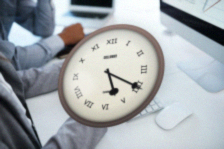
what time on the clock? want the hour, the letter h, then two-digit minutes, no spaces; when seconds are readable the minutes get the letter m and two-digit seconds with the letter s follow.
5h20
